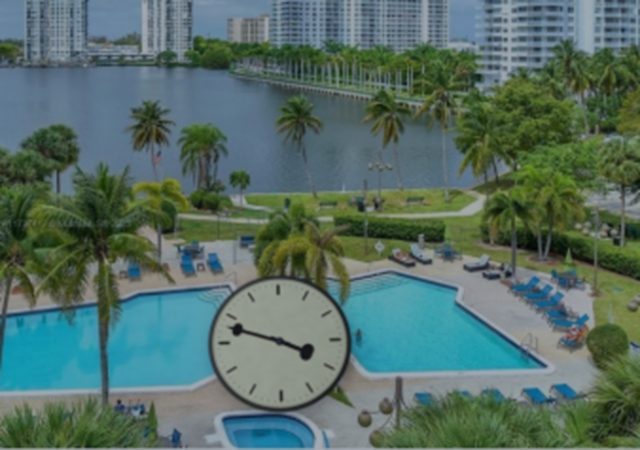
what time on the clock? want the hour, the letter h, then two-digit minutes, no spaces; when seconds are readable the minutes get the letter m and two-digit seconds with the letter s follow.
3h48
